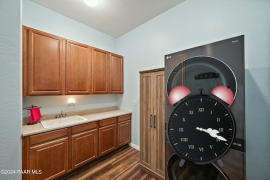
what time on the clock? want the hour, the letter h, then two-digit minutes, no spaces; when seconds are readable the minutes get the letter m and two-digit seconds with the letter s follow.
3h19
